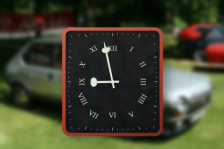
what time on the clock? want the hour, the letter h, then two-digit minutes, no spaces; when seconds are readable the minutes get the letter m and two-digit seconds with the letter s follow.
8h58
